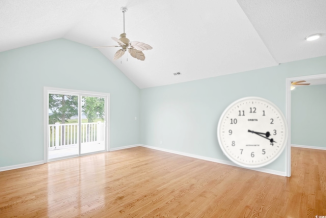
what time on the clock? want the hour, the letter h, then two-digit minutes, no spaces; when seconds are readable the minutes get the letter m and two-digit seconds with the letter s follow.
3h19
